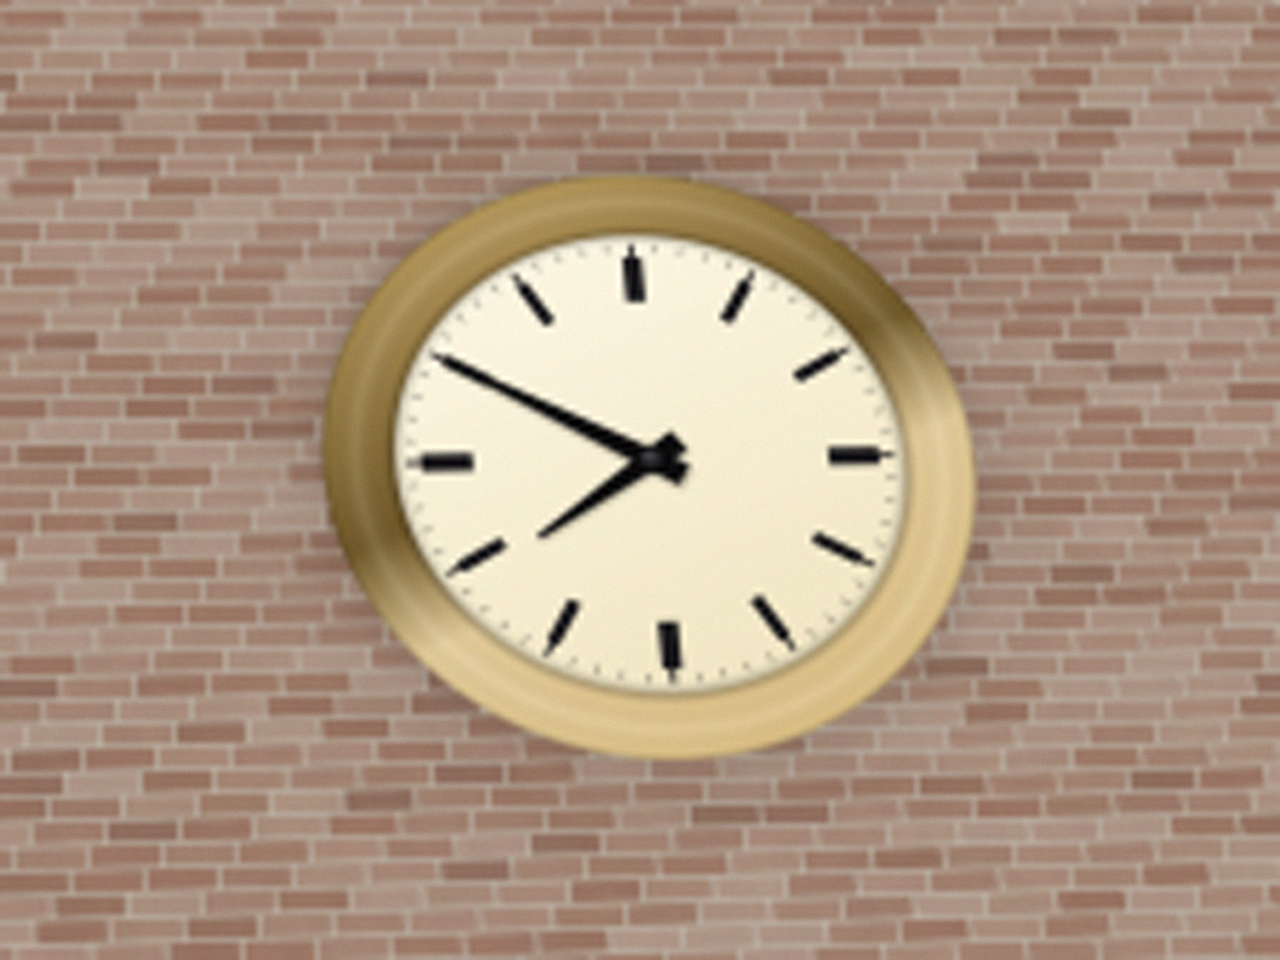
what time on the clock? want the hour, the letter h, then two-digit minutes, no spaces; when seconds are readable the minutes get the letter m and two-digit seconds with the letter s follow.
7h50
